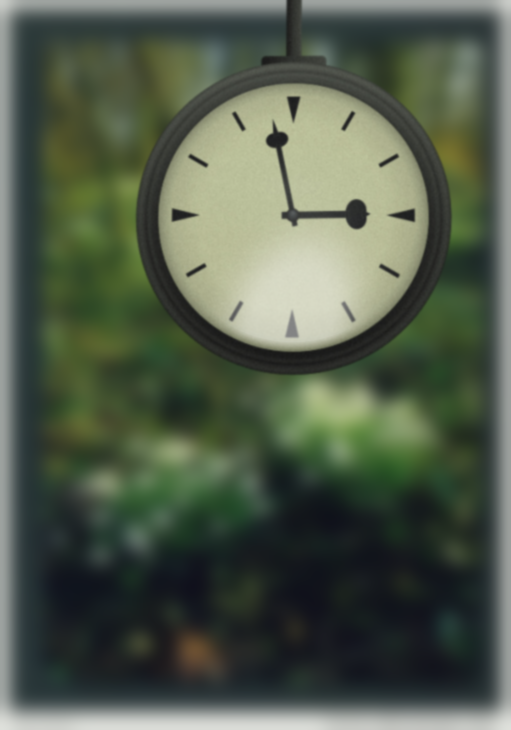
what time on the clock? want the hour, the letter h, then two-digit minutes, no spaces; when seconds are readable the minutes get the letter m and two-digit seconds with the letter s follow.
2h58
